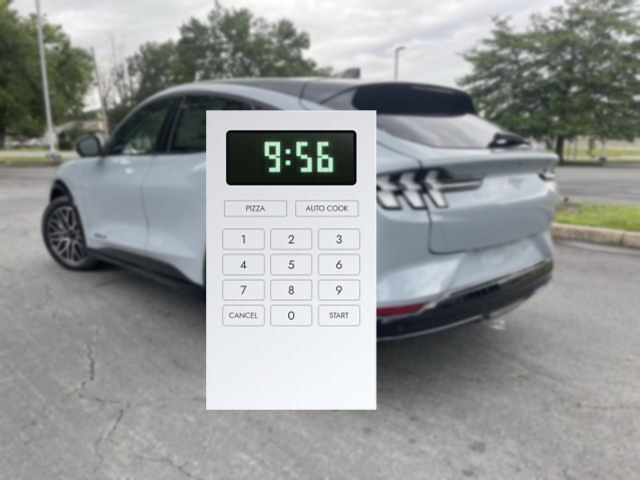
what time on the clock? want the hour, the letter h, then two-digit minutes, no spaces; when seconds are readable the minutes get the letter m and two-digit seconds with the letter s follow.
9h56
